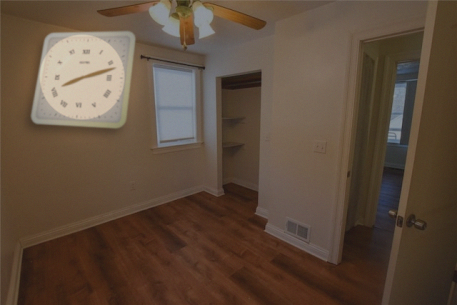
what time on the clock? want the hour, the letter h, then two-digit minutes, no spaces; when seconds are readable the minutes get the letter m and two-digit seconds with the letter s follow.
8h12
